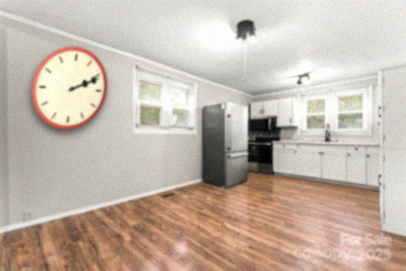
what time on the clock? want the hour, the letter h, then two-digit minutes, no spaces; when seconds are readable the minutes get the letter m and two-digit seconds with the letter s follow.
2h11
